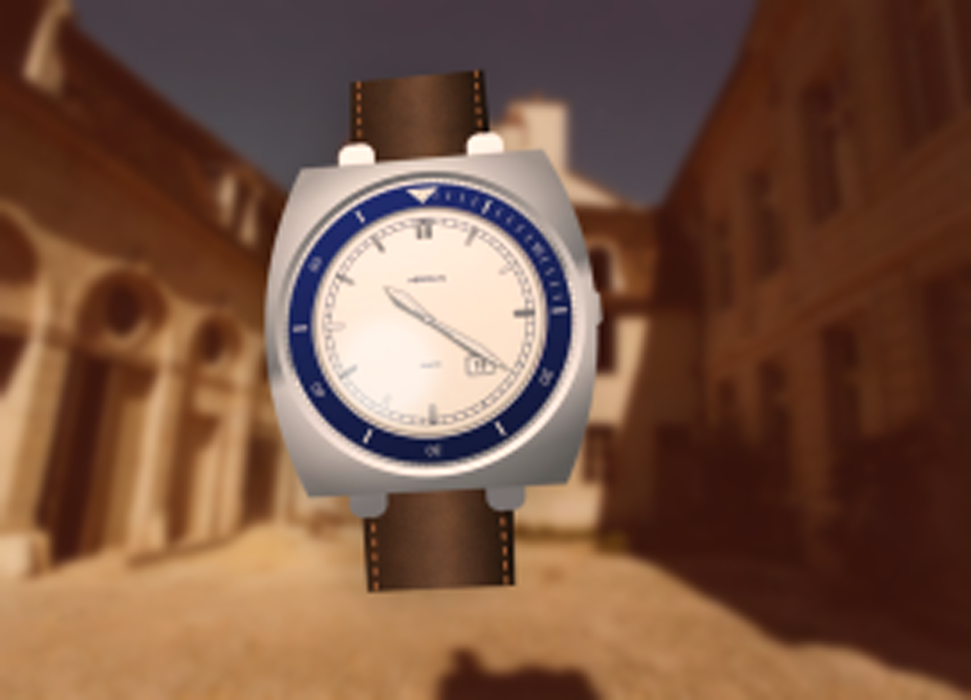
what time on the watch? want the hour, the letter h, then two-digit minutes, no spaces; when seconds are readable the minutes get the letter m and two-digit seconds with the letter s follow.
10h21
